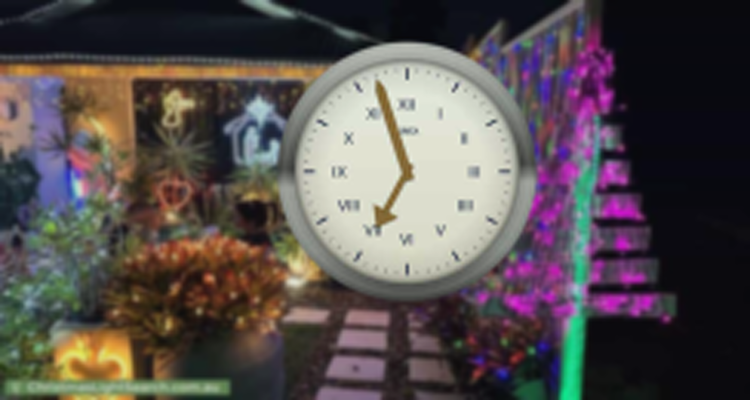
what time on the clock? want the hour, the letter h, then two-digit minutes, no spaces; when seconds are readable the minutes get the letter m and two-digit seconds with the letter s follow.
6h57
